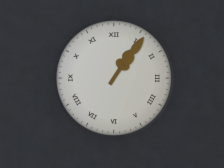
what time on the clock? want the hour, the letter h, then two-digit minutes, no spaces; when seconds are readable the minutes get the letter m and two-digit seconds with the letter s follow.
1h06
